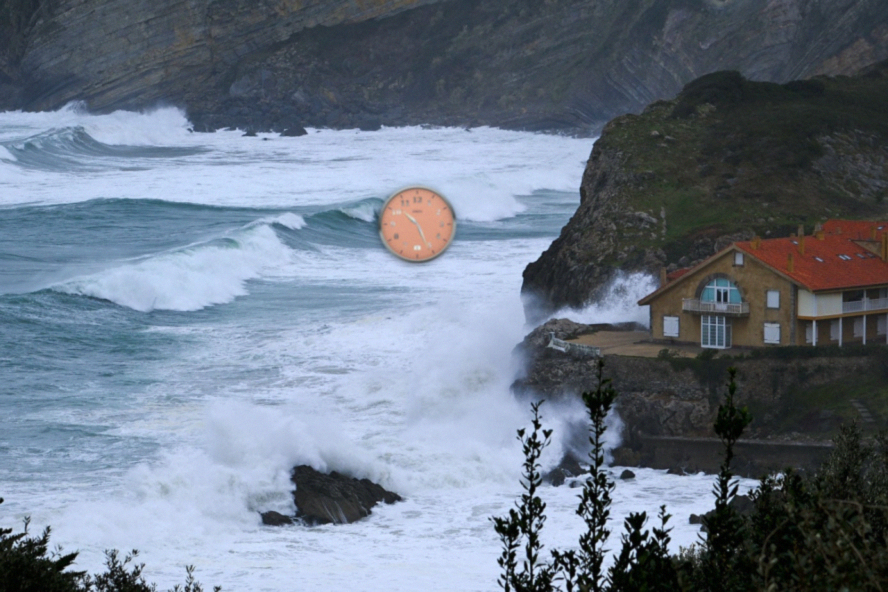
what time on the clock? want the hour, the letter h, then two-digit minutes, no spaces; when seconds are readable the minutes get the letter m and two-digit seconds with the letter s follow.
10h26
